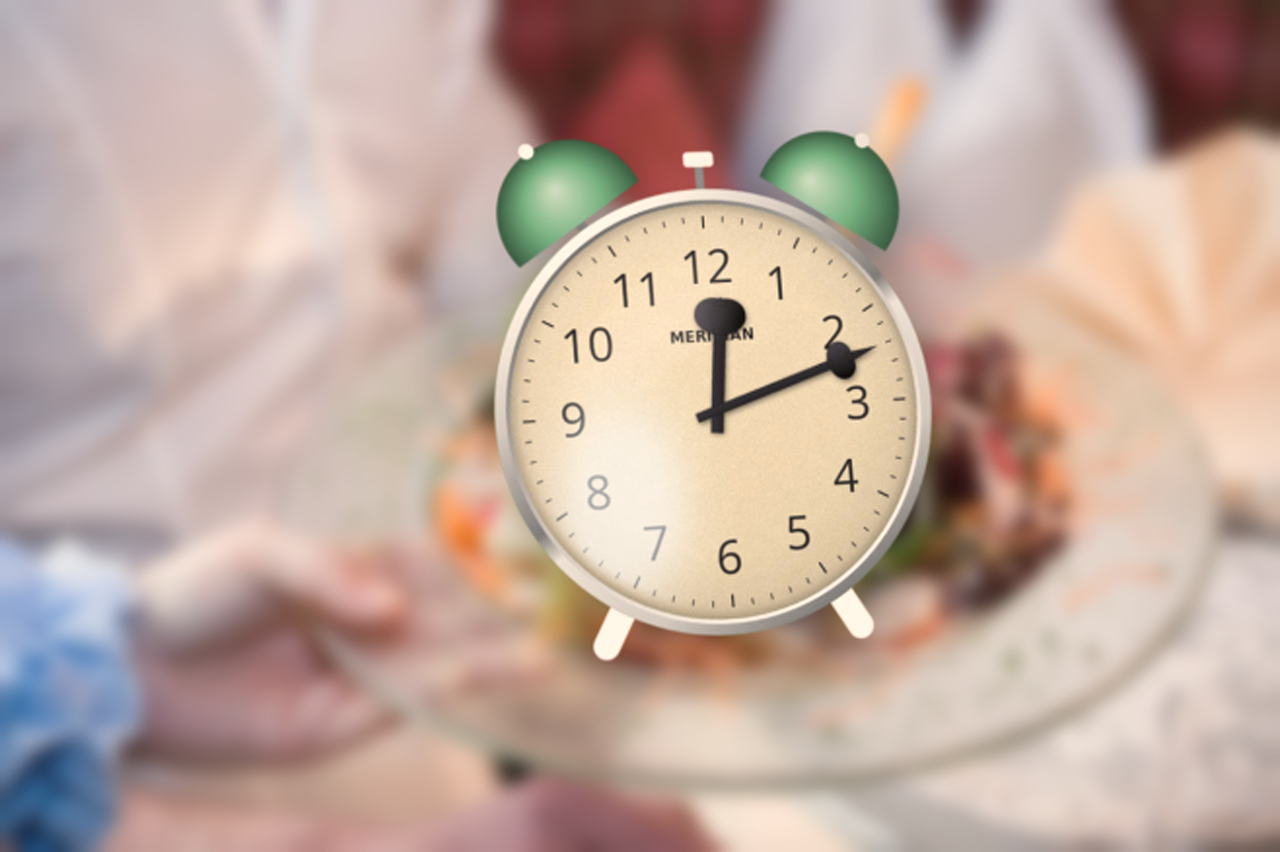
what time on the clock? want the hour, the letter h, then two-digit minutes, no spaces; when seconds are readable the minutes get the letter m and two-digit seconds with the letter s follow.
12h12
